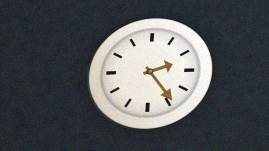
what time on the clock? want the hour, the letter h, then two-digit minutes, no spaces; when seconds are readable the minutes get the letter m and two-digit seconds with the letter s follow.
2h24
